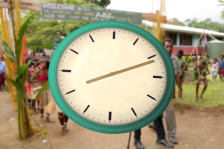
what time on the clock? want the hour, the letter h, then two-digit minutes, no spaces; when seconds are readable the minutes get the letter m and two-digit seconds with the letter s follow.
8h11
